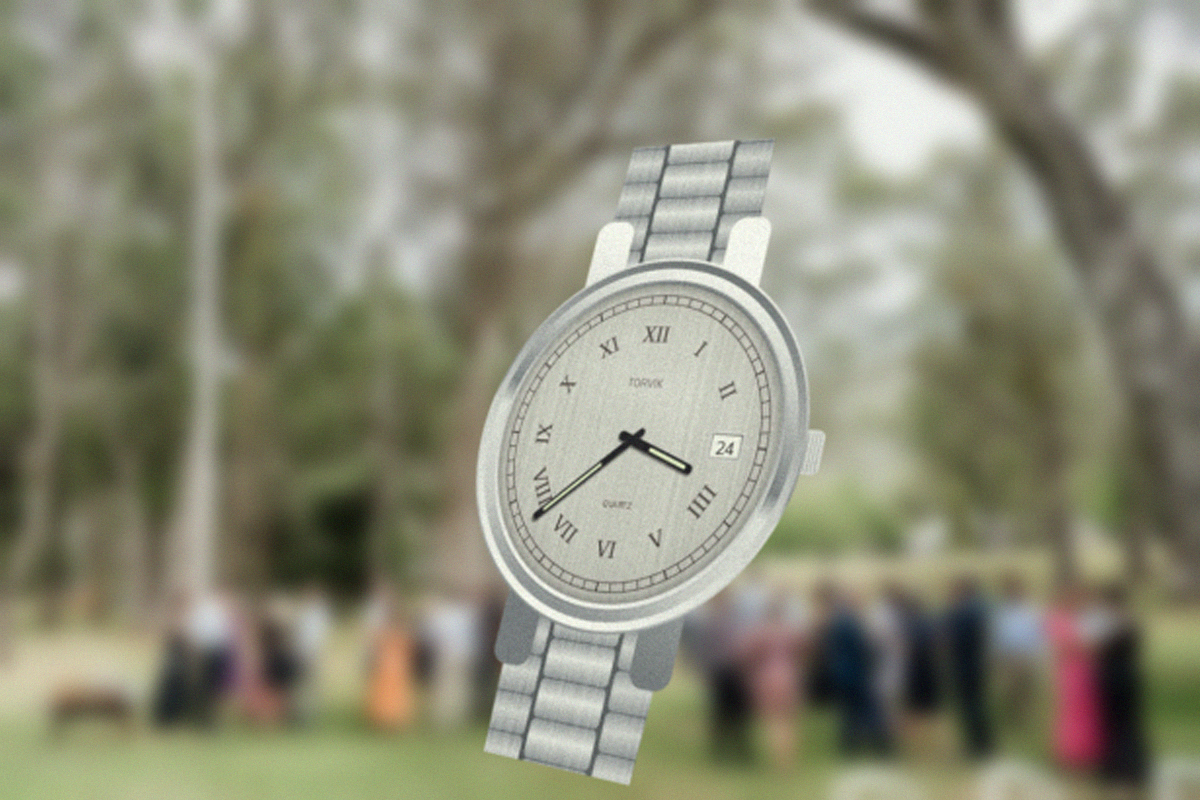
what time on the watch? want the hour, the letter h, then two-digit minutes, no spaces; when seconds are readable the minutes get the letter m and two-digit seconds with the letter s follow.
3h38
